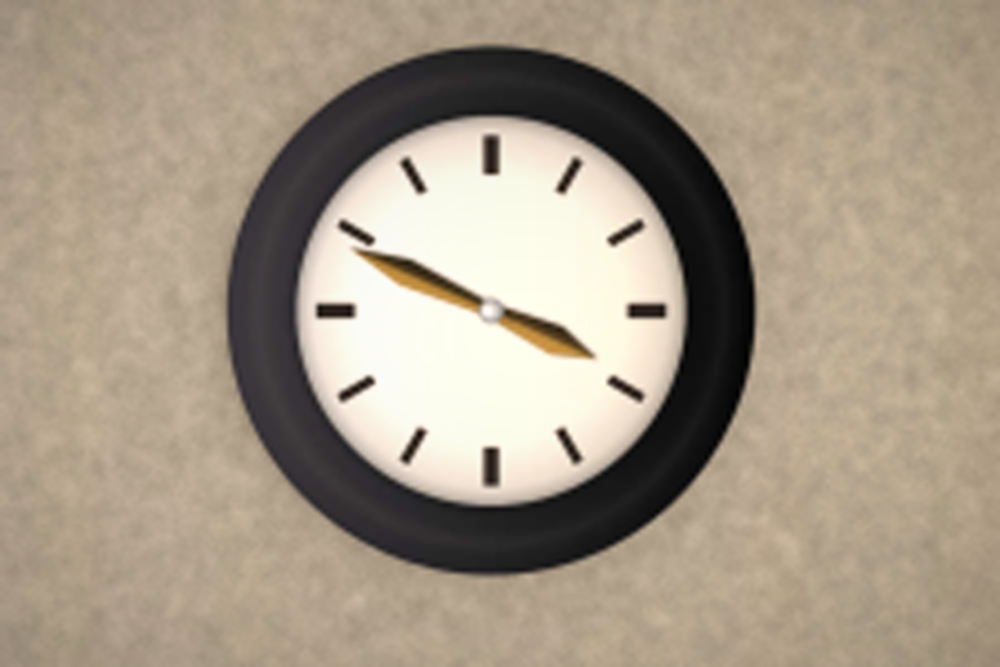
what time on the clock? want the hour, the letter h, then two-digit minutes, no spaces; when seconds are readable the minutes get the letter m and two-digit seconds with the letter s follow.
3h49
